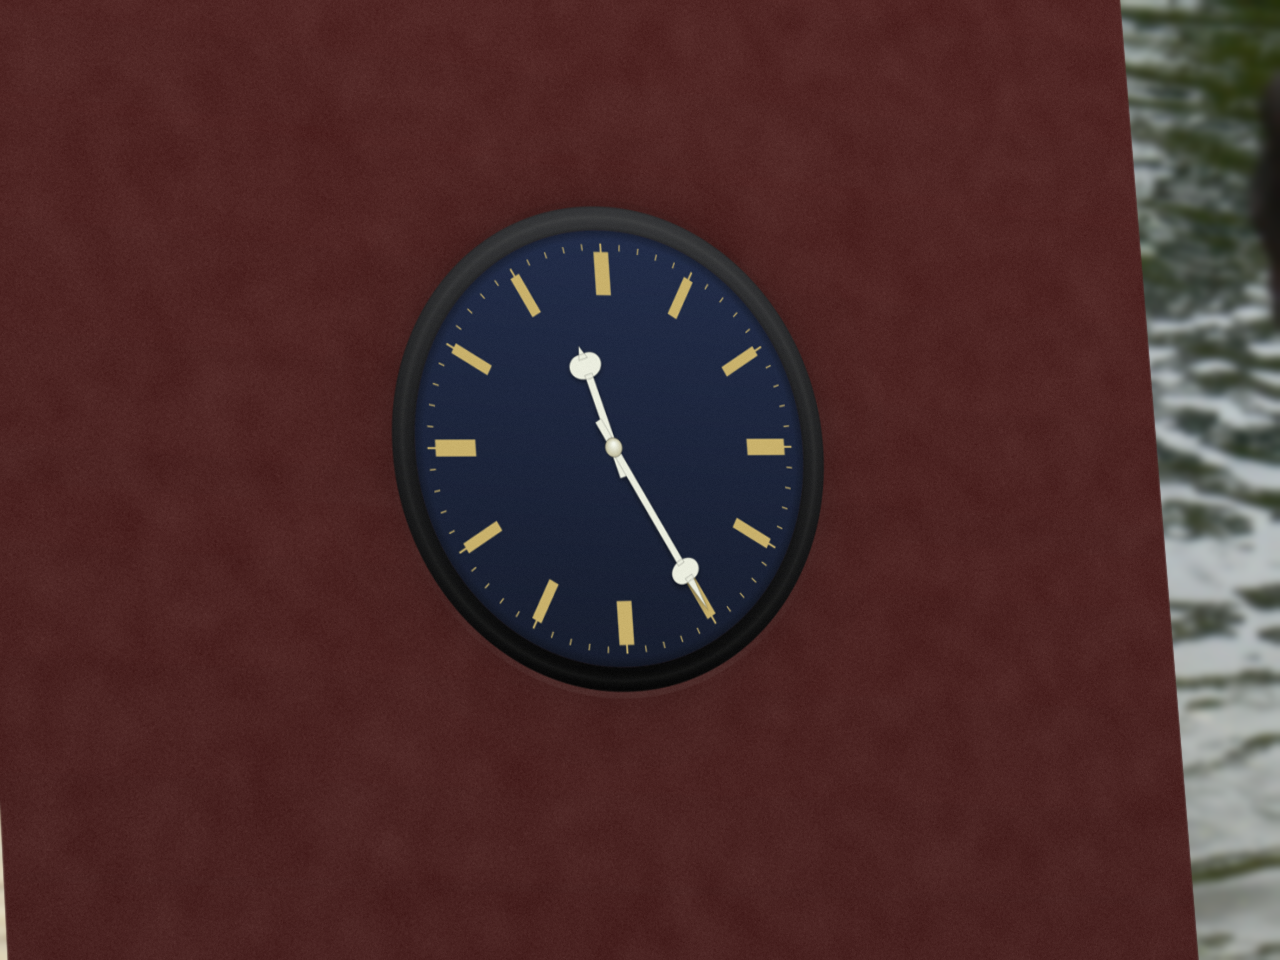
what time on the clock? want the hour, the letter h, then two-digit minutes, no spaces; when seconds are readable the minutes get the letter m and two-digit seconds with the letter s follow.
11h25
